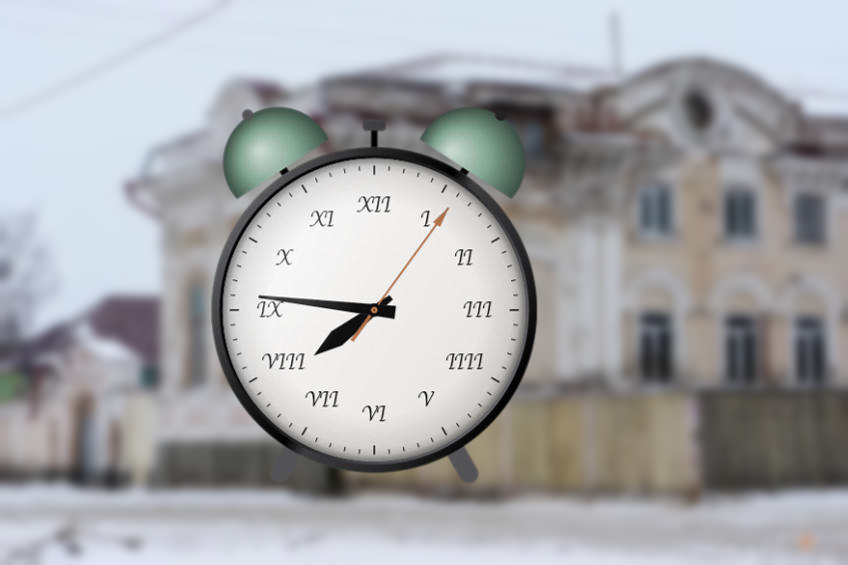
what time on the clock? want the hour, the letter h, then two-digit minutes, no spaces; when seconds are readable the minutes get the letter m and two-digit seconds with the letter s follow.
7h46m06s
